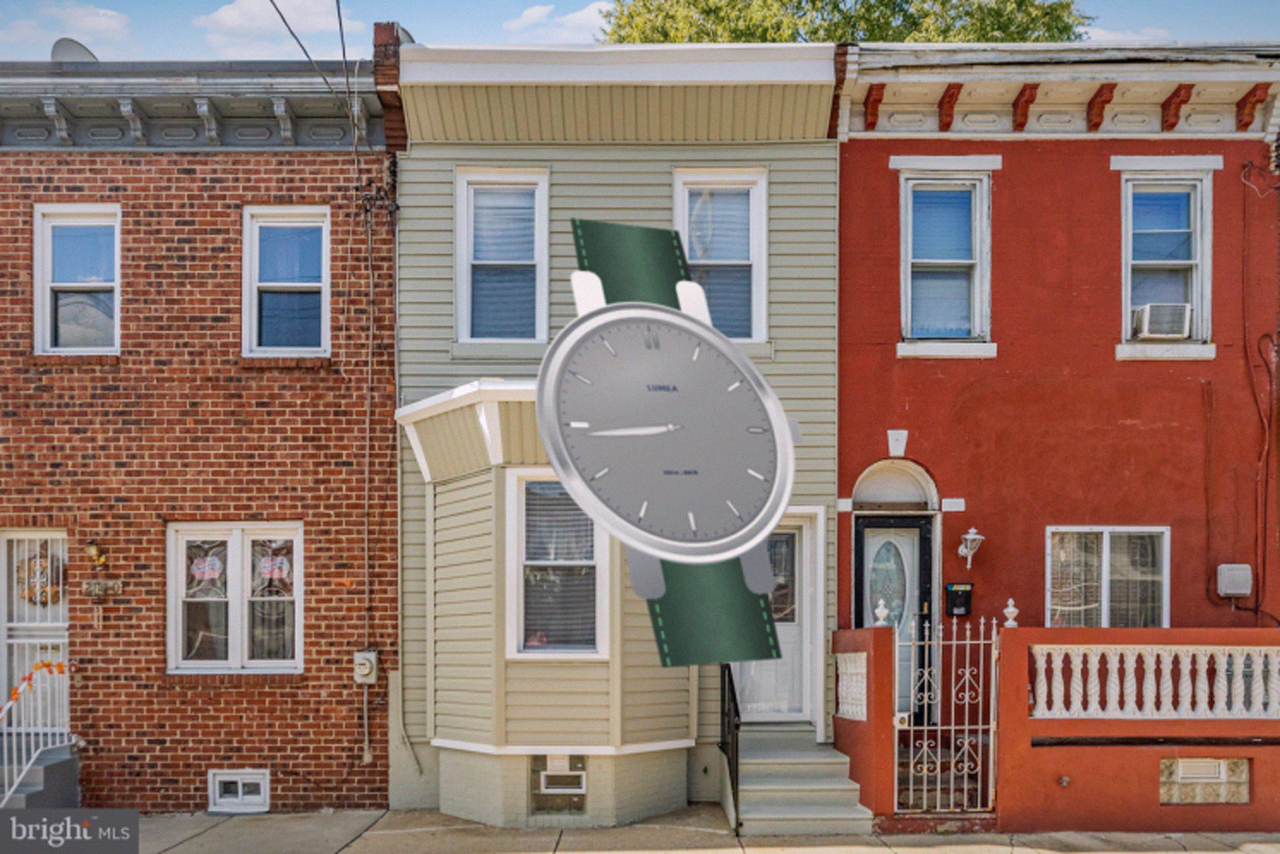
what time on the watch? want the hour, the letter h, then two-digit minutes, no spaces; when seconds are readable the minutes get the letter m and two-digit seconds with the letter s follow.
8h44
